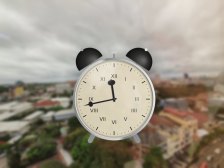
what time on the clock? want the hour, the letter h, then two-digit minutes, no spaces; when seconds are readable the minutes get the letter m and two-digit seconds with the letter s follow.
11h43
